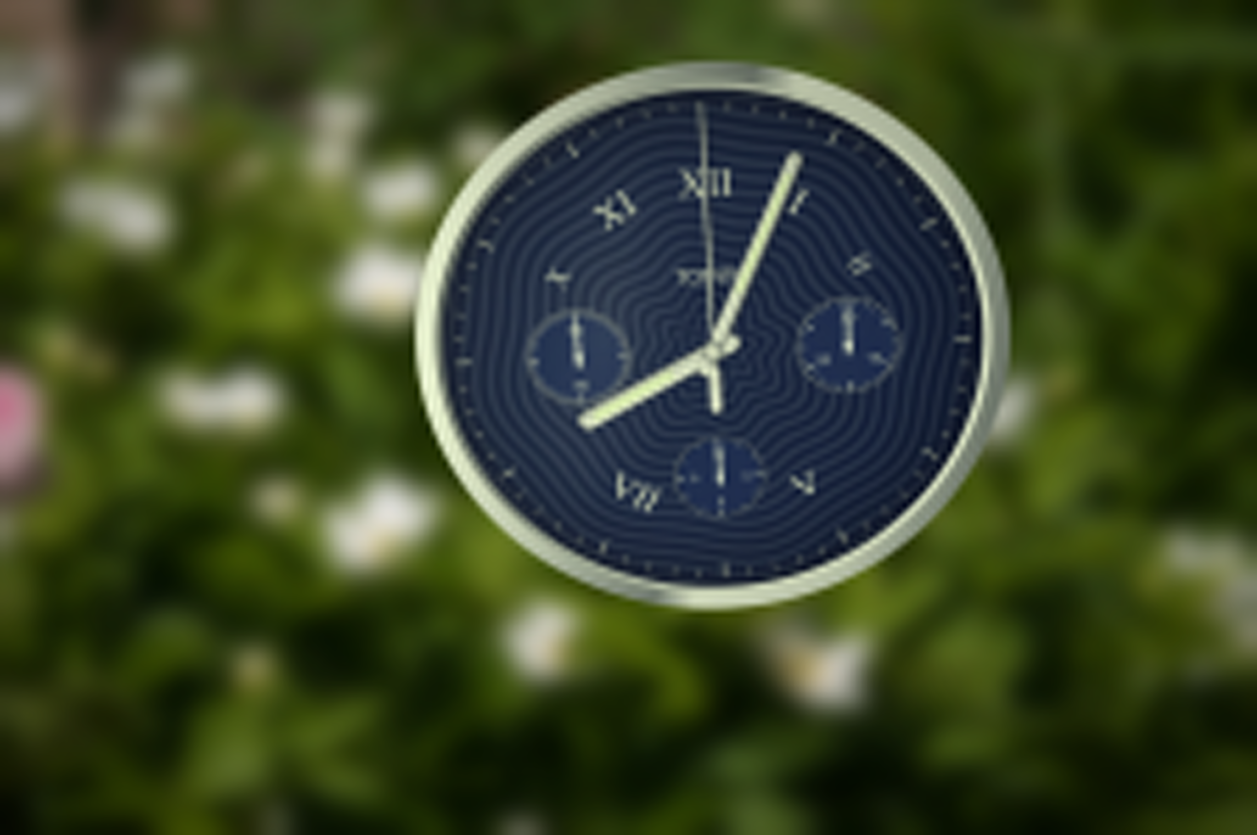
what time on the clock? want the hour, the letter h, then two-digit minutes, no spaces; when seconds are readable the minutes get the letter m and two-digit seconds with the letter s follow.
8h04
